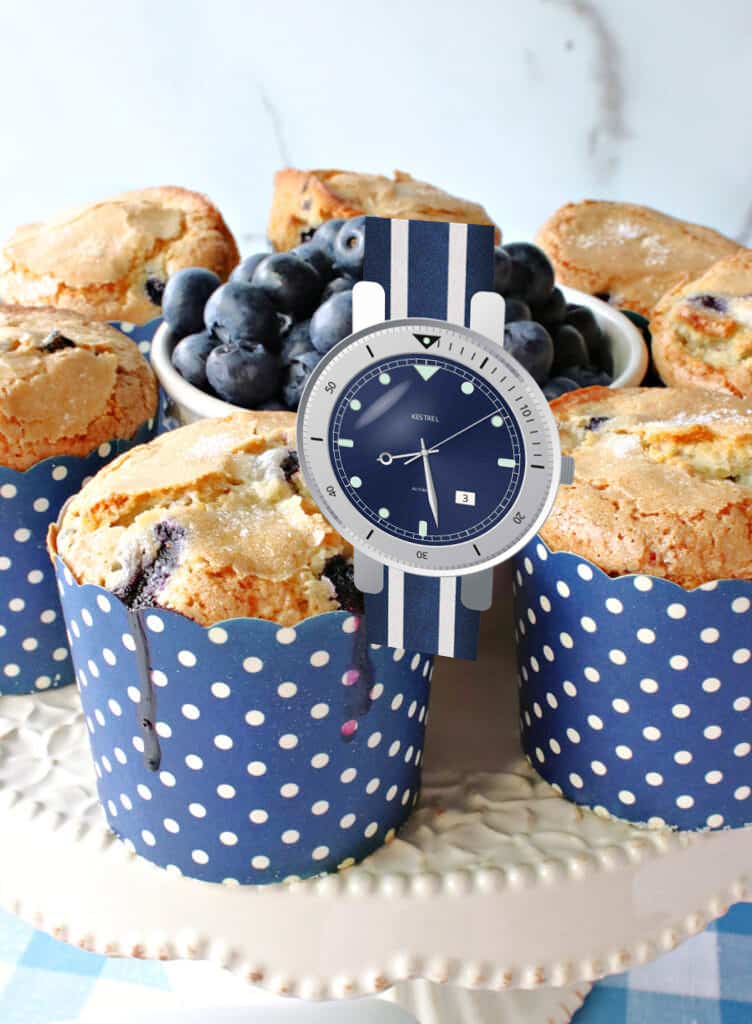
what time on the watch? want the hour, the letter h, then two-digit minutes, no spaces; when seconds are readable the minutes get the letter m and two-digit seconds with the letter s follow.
8h28m09s
